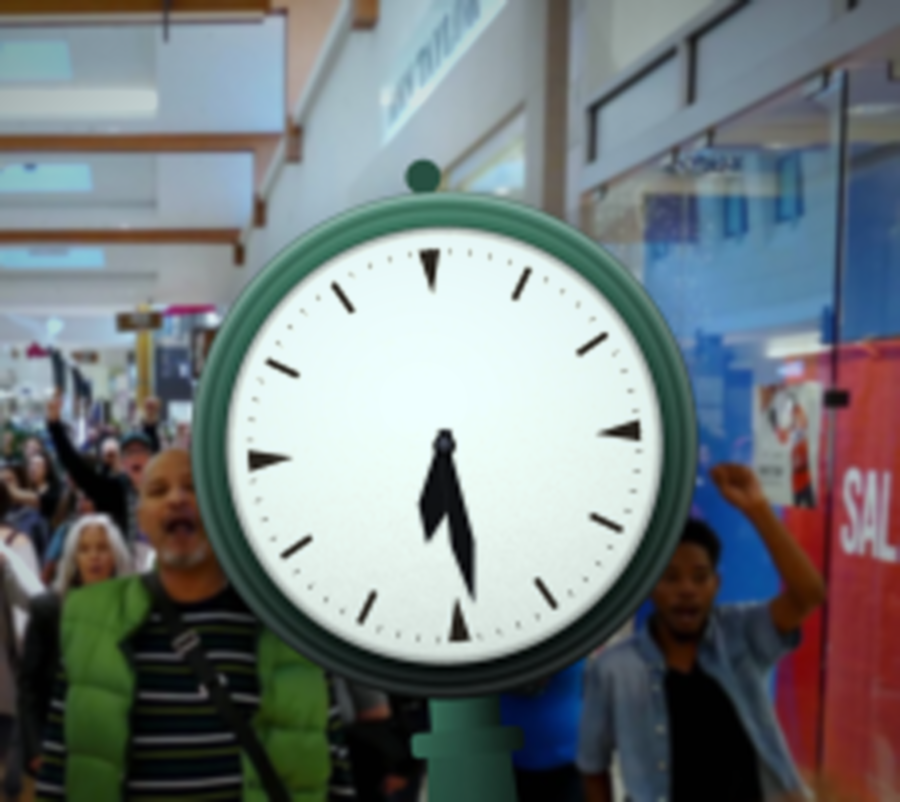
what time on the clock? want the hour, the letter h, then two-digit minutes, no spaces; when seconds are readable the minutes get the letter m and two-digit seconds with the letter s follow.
6h29
